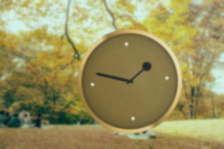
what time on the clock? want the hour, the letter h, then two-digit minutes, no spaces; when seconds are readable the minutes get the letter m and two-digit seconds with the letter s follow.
1h48
